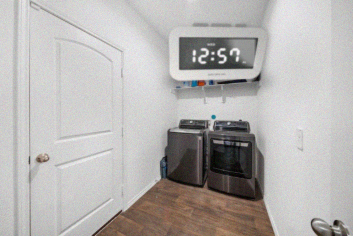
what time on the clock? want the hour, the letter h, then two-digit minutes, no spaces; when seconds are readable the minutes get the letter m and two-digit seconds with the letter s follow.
12h57
